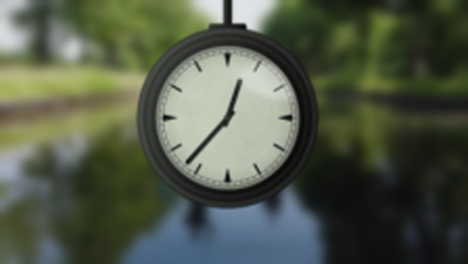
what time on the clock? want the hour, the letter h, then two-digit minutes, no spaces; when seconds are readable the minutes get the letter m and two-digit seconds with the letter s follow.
12h37
